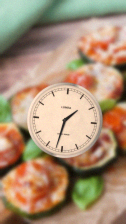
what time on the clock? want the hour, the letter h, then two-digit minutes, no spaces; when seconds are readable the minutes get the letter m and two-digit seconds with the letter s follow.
1h32
